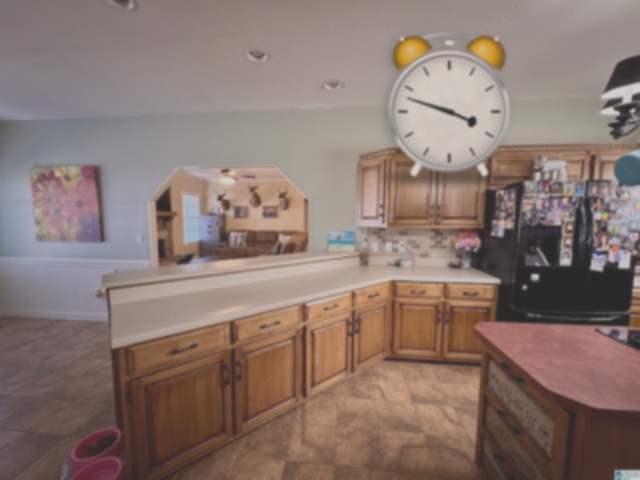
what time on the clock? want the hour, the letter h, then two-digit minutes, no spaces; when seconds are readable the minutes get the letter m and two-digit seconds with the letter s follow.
3h48
